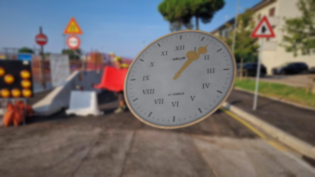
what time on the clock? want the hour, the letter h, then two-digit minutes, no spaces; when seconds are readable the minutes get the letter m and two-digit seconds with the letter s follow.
1h07
